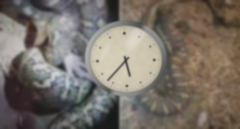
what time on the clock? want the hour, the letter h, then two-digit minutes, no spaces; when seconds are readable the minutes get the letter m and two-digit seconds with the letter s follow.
5h37
